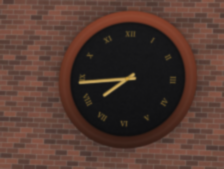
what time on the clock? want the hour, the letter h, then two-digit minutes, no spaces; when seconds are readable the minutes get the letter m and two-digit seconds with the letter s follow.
7h44
